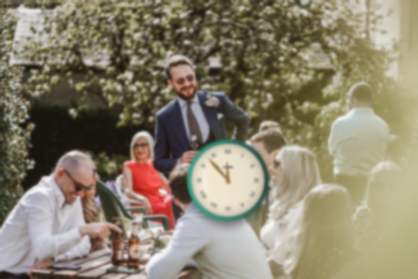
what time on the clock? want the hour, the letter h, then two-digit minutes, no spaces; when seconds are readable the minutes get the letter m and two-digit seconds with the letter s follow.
11h53
